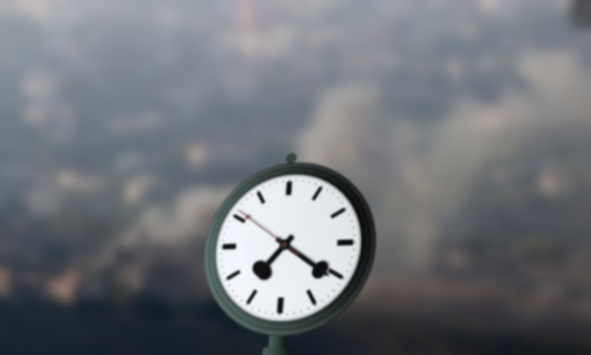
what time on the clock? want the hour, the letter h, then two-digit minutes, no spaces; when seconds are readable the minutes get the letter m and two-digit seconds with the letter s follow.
7h20m51s
